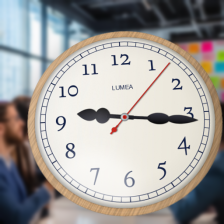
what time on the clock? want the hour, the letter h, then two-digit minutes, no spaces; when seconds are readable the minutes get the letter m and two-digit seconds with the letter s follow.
9h16m07s
